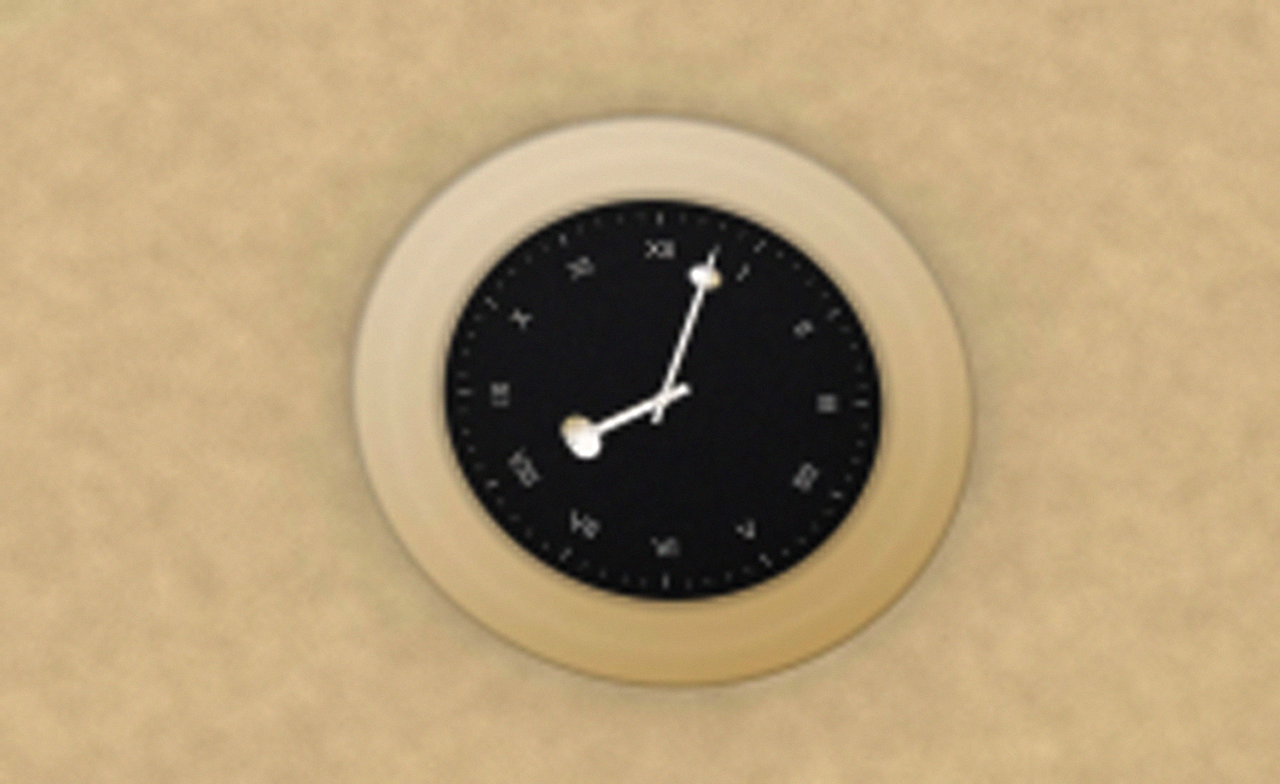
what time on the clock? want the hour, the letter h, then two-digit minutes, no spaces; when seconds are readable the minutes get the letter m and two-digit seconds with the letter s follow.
8h03
